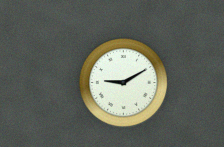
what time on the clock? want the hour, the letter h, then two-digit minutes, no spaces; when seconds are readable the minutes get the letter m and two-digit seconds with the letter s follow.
9h10
